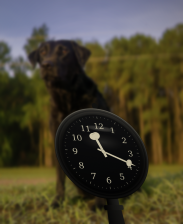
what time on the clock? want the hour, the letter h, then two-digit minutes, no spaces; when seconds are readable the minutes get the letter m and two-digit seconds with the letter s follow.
11h19
